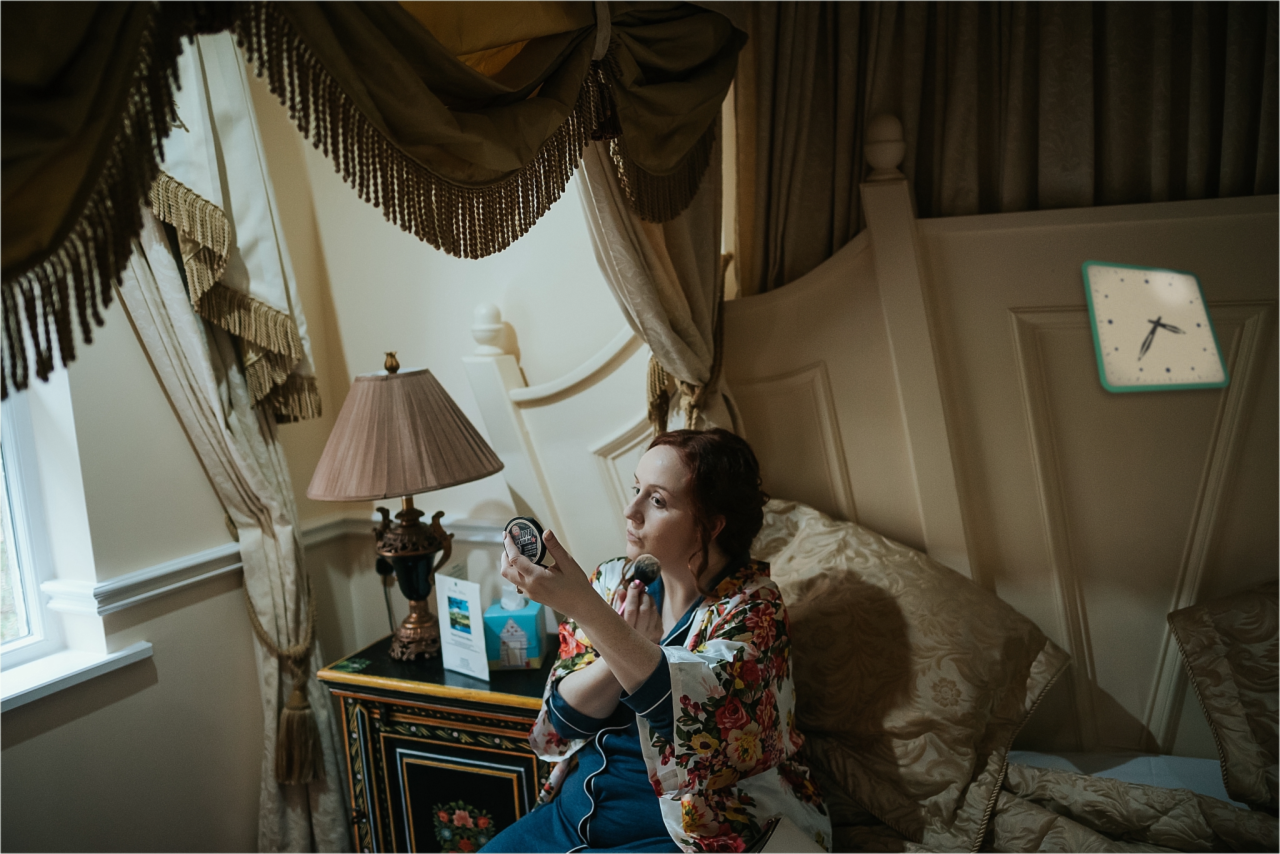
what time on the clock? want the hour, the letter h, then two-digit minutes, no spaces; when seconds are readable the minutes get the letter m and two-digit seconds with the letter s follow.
3h36
